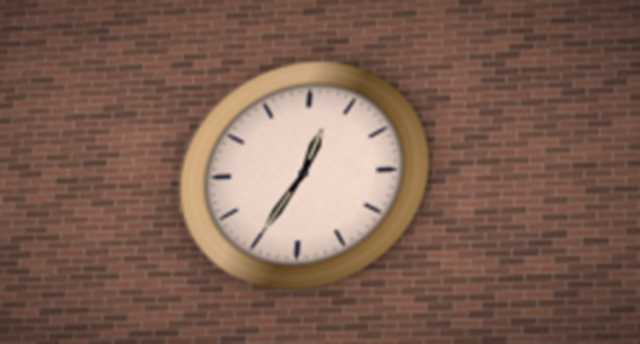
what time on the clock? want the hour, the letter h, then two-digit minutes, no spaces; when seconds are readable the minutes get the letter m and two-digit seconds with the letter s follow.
12h35
